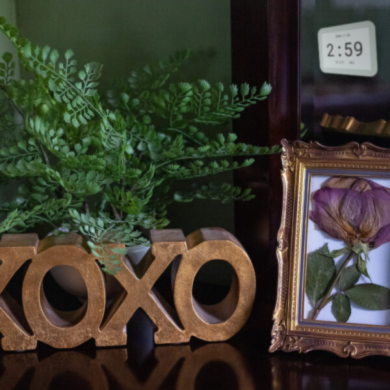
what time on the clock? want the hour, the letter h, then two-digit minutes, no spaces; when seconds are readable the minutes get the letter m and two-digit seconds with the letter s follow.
2h59
